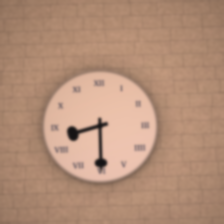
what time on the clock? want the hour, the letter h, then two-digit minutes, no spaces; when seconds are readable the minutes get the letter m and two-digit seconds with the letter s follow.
8h30
